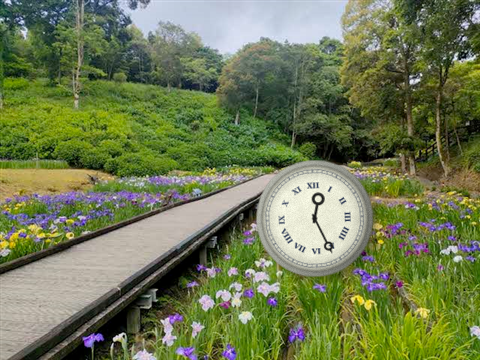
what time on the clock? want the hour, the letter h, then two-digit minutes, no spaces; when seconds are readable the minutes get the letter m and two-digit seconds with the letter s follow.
12h26
